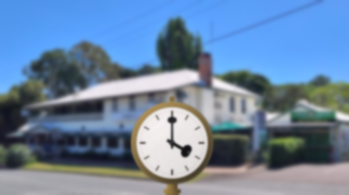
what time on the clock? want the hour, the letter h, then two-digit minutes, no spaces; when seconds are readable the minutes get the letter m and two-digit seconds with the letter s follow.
4h00
